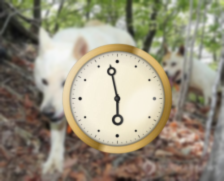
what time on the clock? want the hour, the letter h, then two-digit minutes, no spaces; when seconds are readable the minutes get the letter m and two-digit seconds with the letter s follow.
5h58
